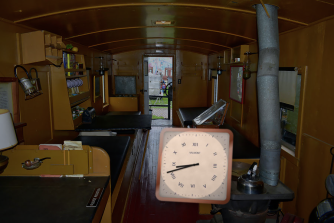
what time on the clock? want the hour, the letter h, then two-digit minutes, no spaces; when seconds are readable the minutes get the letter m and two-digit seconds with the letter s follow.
8h42
